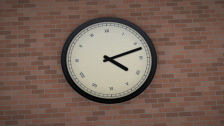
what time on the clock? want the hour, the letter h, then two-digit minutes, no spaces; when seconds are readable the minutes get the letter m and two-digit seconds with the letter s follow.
4h12
